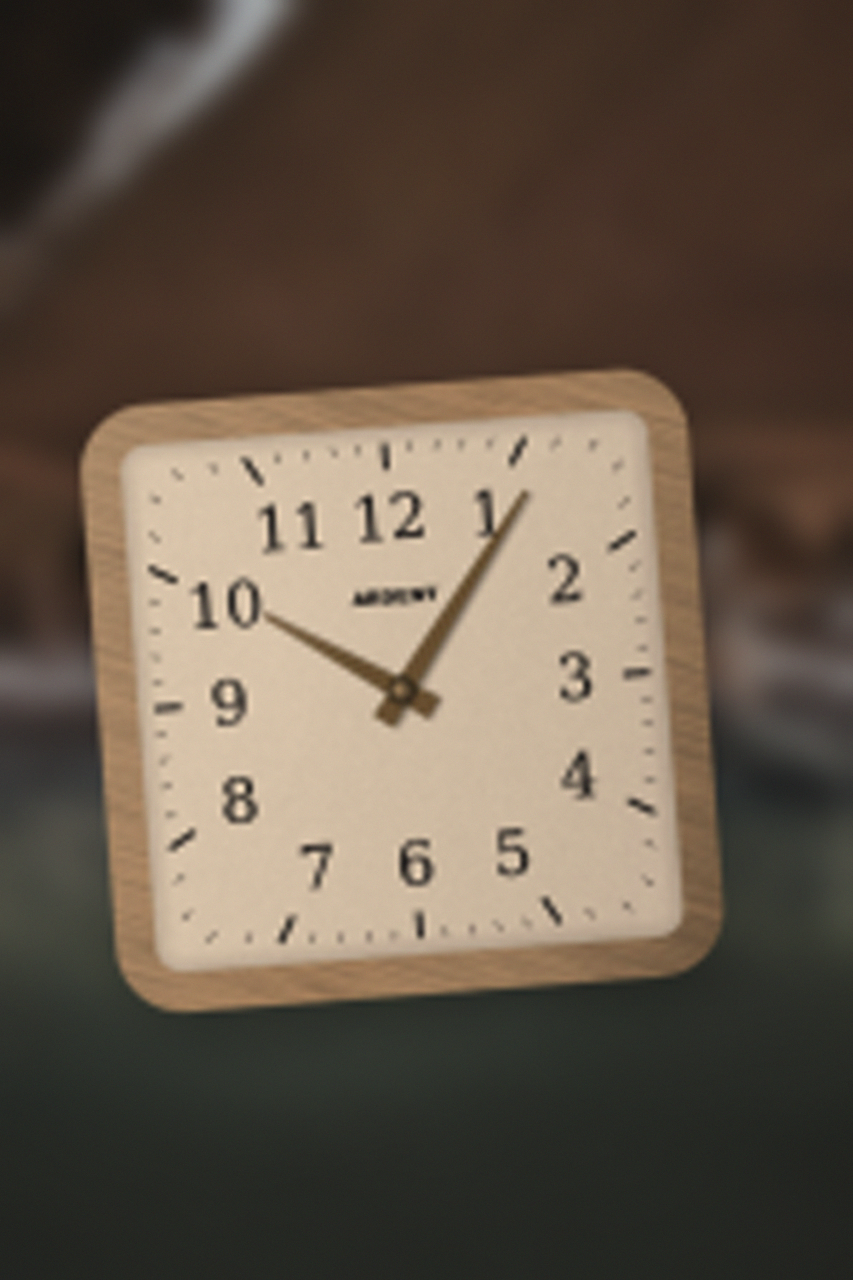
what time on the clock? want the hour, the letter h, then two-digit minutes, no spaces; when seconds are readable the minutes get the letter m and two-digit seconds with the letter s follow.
10h06
